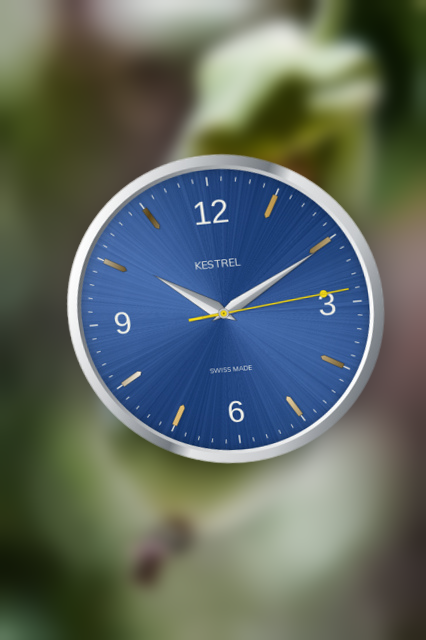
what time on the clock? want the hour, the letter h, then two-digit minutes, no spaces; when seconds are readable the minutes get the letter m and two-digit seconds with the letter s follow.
10h10m14s
